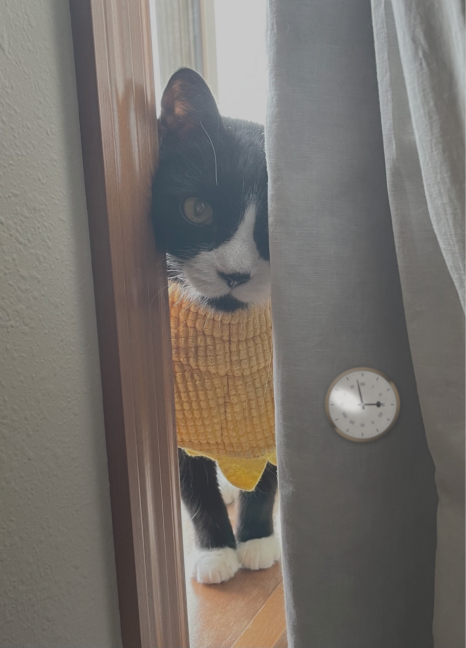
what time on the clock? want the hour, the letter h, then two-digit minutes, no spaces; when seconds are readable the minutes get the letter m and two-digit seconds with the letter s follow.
2h58
